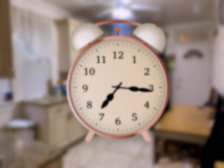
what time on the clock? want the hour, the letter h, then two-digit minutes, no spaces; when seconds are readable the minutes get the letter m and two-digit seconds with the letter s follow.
7h16
